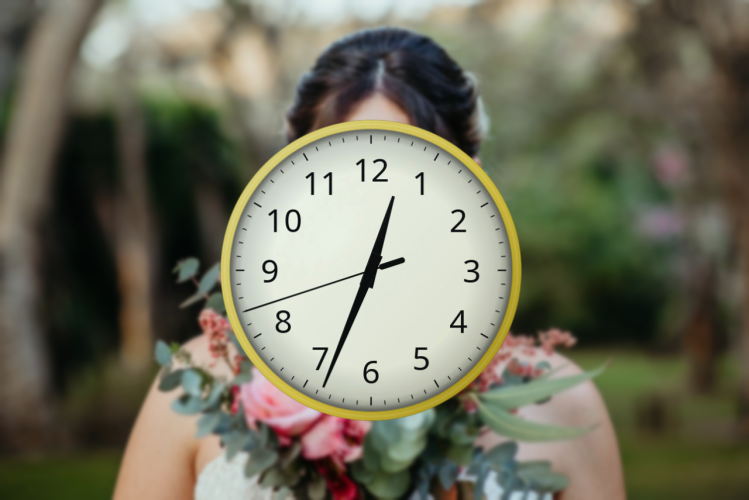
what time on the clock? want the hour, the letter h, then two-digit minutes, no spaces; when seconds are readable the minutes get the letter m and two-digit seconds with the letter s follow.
12h33m42s
